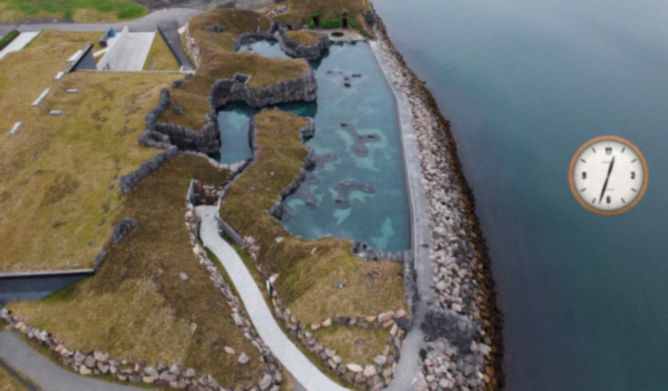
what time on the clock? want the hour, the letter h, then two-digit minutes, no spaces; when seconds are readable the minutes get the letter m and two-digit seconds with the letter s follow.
12h33
